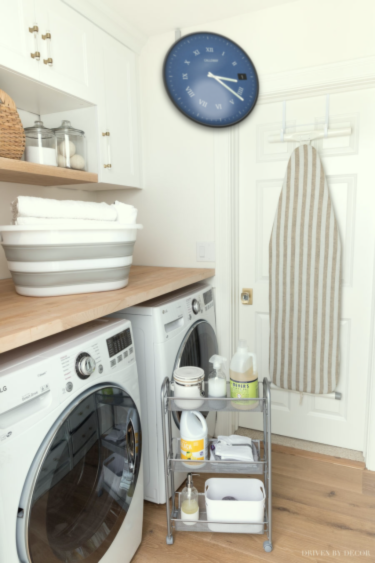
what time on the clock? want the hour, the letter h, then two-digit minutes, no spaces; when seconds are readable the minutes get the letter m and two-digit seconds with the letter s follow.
3h22
